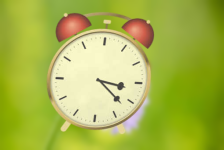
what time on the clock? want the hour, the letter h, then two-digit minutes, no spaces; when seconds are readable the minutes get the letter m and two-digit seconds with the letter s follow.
3h22
